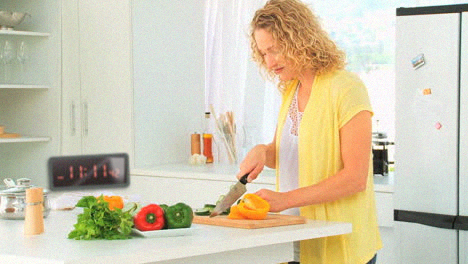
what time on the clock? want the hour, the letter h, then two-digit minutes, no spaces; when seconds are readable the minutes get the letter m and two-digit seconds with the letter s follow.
11h11
